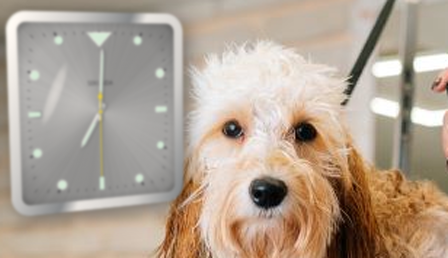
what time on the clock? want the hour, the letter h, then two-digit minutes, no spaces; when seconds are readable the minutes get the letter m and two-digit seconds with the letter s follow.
7h00m30s
